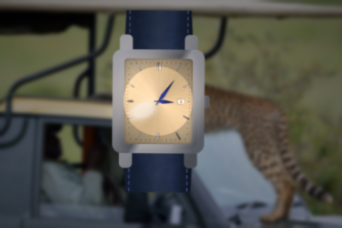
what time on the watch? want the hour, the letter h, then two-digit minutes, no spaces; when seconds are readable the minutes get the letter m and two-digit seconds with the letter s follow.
3h06
